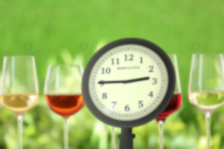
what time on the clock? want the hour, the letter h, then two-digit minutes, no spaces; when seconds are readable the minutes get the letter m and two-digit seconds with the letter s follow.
2h45
